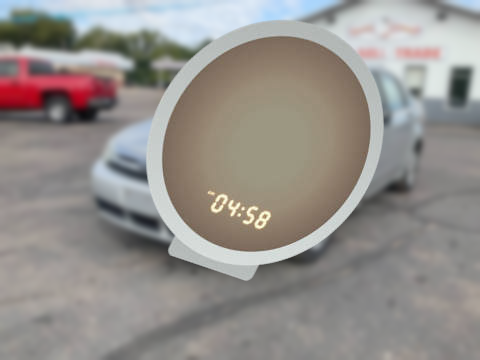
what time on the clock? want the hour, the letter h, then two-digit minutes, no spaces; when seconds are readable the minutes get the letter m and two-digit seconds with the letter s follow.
4h58
